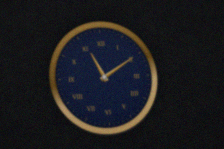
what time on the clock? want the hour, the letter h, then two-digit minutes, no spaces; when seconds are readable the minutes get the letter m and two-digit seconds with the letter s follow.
11h10
